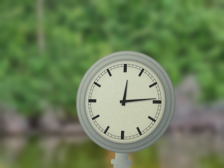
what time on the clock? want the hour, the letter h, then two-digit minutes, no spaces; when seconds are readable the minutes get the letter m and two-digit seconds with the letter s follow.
12h14
